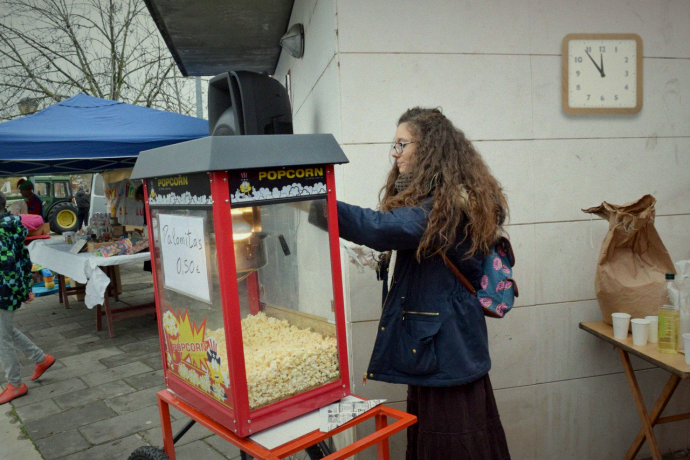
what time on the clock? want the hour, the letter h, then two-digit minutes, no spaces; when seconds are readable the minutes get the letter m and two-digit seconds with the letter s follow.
11h54
